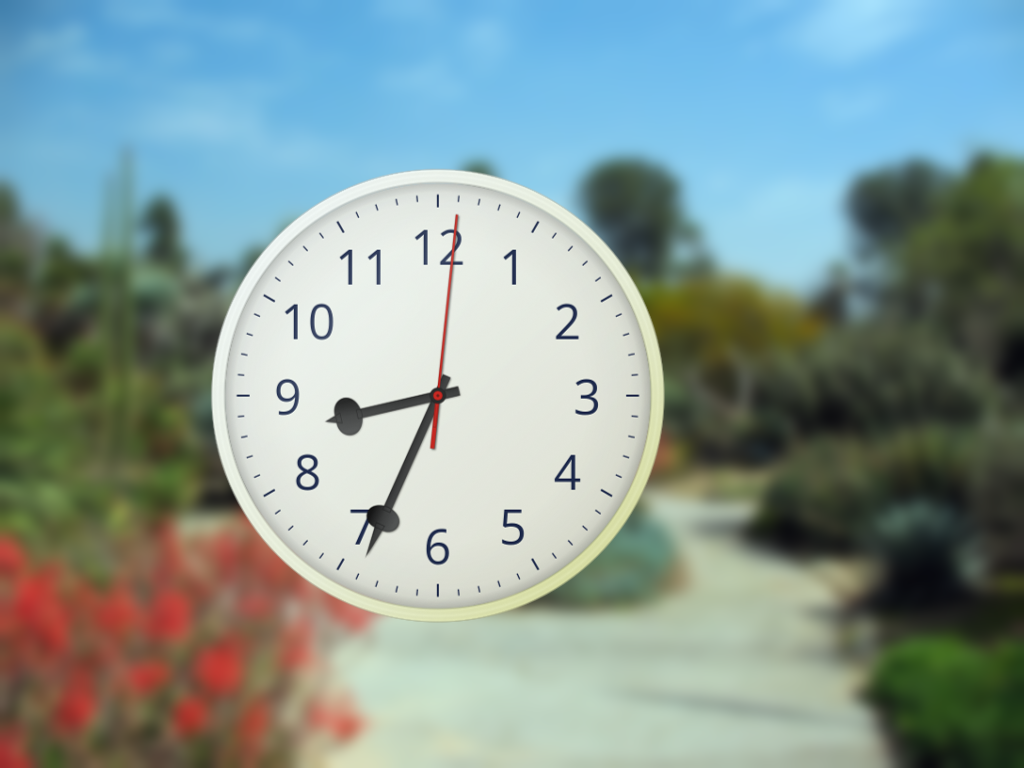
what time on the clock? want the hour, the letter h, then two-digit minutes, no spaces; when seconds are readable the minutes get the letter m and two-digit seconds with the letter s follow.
8h34m01s
